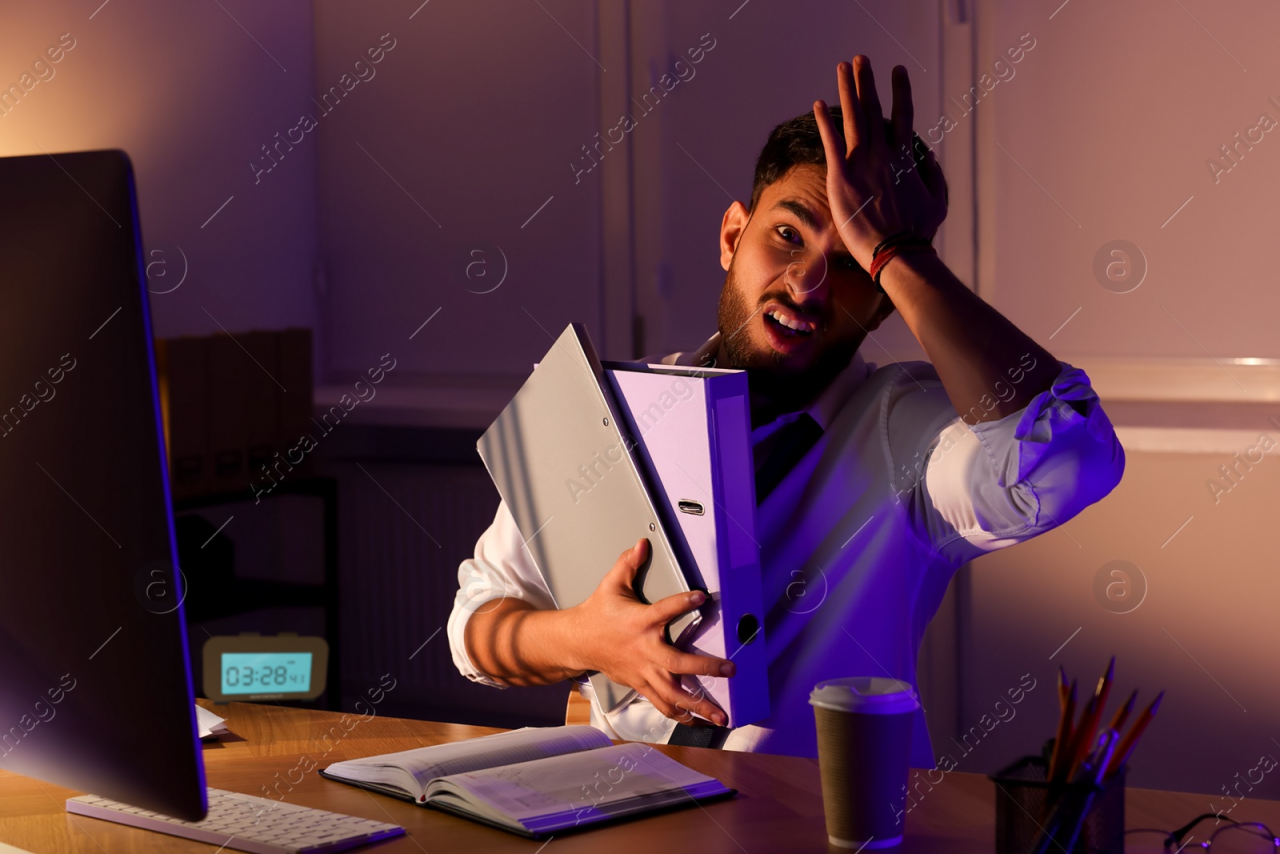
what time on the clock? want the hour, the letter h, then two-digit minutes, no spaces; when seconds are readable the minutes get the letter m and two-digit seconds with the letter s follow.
3h28
